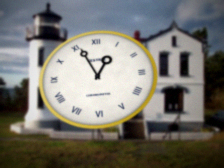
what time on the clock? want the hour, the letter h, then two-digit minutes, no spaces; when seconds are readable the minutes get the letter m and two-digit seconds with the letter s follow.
12h56
